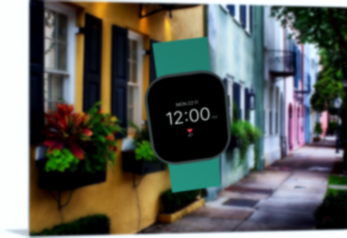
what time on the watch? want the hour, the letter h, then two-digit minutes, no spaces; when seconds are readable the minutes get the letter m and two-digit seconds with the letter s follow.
12h00
